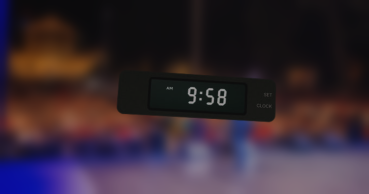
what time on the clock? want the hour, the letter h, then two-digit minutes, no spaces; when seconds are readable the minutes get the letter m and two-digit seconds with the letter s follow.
9h58
